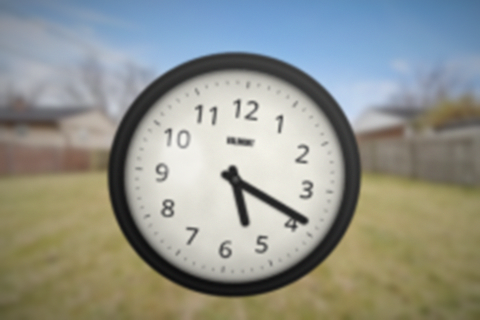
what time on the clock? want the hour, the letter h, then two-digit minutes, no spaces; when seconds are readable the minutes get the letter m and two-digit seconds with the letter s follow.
5h19
